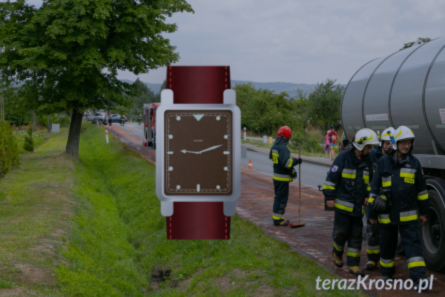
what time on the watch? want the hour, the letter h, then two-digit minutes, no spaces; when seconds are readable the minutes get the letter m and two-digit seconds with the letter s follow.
9h12
